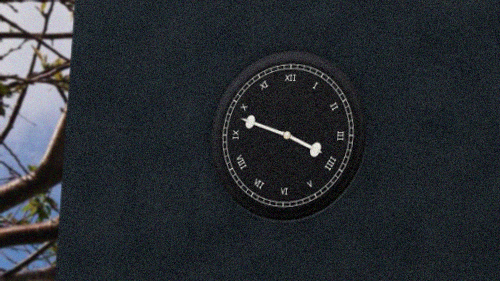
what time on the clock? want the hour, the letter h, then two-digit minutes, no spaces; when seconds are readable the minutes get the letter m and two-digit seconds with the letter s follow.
3h48
